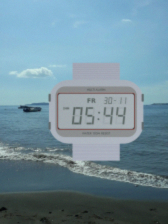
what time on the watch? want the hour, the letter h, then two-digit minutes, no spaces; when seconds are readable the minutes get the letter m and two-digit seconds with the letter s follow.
5h44
